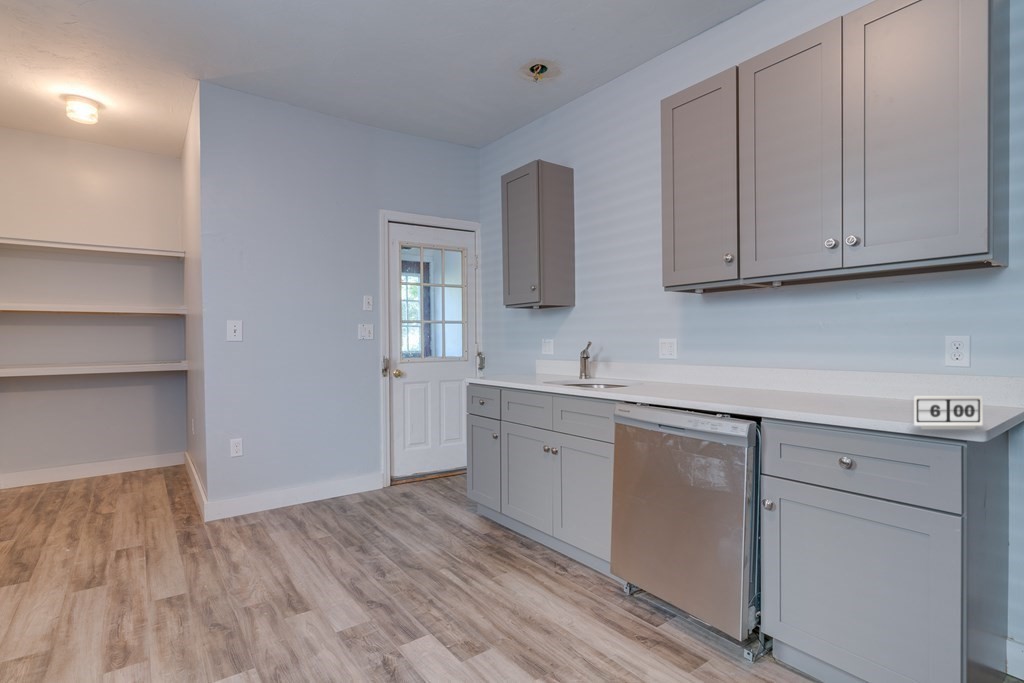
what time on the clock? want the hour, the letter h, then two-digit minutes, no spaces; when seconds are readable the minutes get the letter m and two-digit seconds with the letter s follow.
6h00
